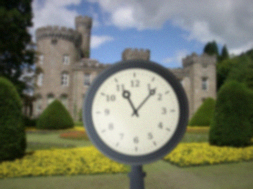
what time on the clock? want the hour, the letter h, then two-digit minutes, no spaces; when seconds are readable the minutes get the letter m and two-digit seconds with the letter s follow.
11h07
